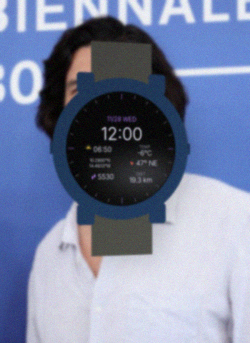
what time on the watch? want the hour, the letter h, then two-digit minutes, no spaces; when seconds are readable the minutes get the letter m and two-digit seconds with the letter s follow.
12h00
